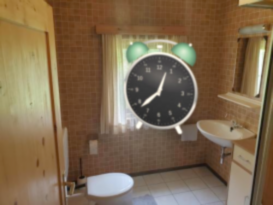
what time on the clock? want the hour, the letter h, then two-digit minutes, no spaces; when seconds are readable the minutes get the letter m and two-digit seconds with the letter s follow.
12h38
